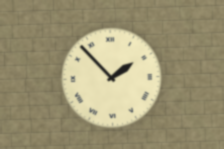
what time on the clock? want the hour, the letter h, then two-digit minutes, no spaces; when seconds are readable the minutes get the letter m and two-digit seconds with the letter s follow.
1h53
